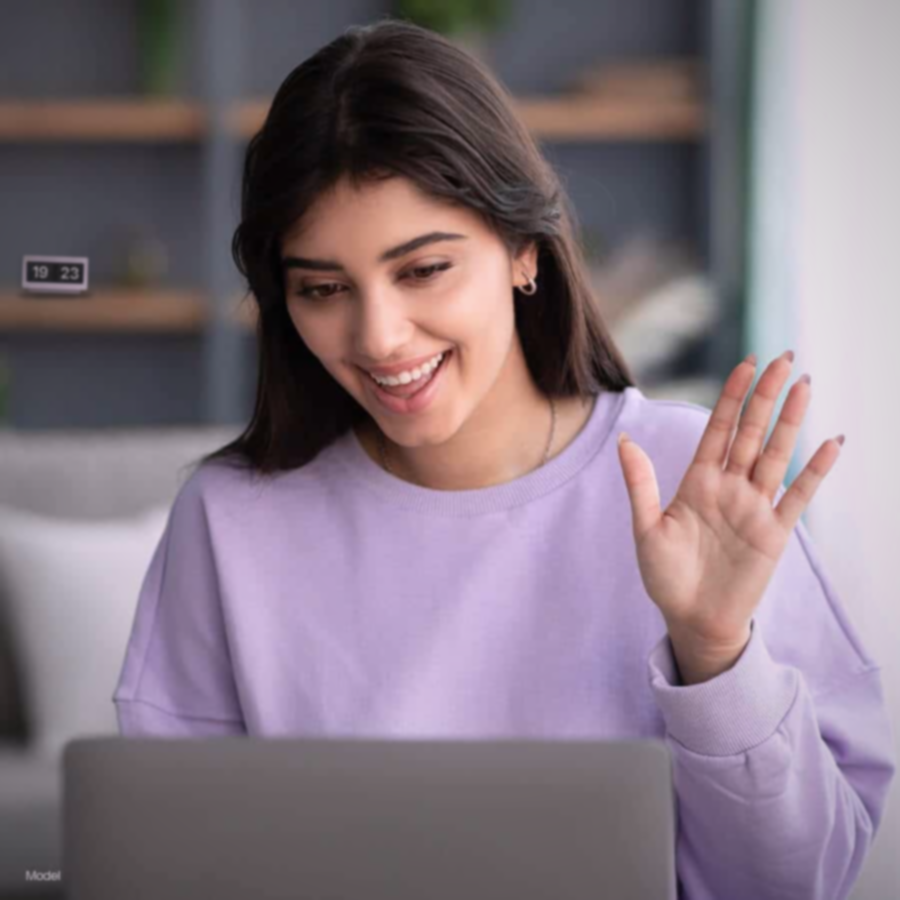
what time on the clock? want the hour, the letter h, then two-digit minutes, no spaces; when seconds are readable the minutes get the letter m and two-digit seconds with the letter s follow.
19h23
